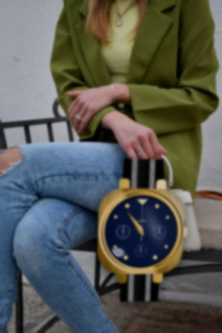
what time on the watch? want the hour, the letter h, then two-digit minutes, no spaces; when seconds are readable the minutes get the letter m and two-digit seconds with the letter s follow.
10h54
